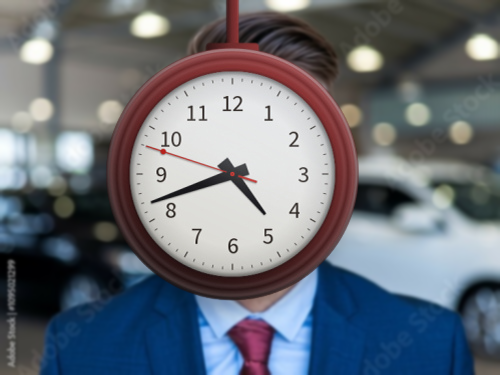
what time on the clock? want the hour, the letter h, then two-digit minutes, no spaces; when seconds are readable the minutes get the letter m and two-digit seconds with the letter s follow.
4h41m48s
